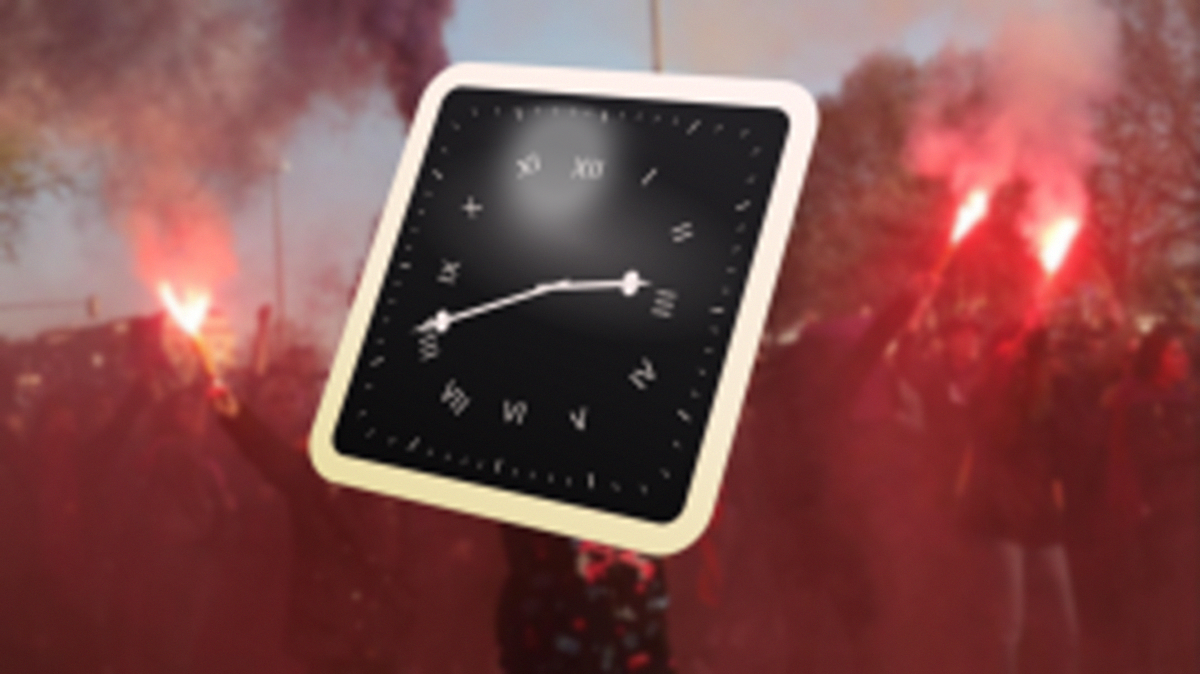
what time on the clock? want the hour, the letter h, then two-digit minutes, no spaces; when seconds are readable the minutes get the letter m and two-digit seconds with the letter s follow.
2h41
